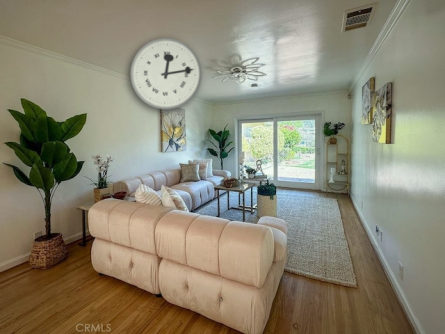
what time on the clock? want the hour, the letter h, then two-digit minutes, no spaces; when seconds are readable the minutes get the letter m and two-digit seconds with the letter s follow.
12h13
